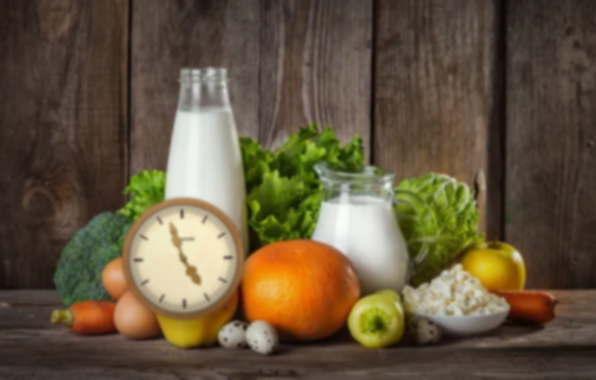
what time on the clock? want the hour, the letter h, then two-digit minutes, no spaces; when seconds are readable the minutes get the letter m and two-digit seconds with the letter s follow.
4h57
